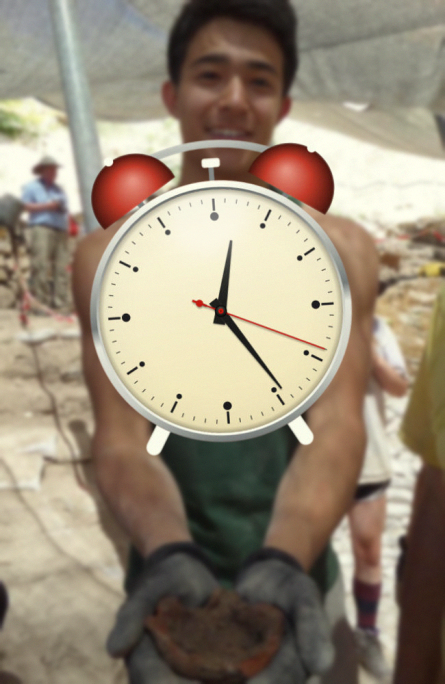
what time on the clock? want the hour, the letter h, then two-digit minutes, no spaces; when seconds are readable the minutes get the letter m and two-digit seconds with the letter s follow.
12h24m19s
